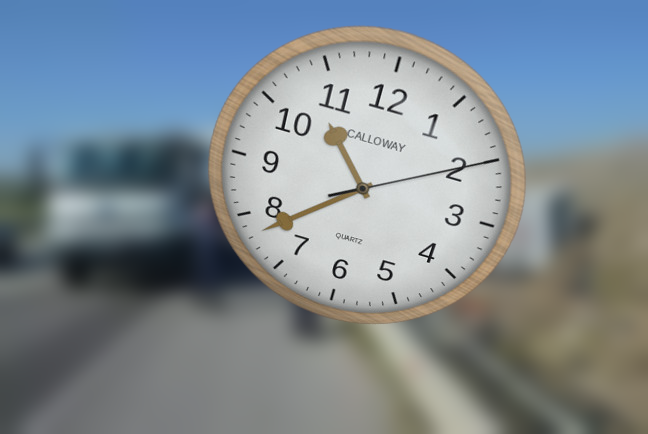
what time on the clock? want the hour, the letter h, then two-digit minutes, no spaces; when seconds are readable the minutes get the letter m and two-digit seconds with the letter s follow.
10h38m10s
